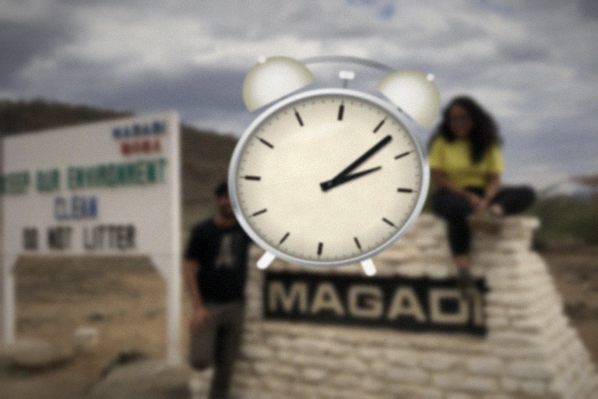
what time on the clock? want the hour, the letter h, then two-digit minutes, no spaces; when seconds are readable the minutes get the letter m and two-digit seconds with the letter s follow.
2h07
